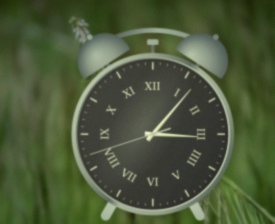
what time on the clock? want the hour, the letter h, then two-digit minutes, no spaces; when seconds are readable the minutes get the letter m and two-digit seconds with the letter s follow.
3h06m42s
